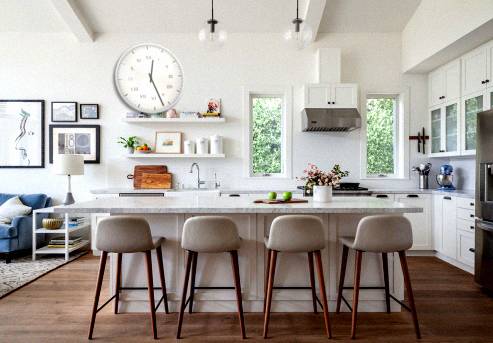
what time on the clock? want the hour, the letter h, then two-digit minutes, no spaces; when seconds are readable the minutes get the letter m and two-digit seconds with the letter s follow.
12h27
